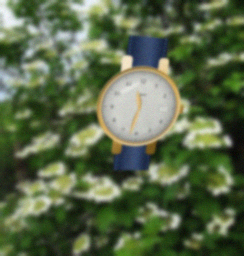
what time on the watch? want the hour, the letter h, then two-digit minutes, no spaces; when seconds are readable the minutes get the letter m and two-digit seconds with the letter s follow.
11h32
